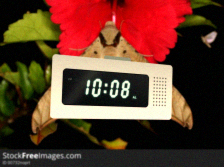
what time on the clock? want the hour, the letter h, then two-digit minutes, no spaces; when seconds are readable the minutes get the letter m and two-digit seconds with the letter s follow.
10h08
